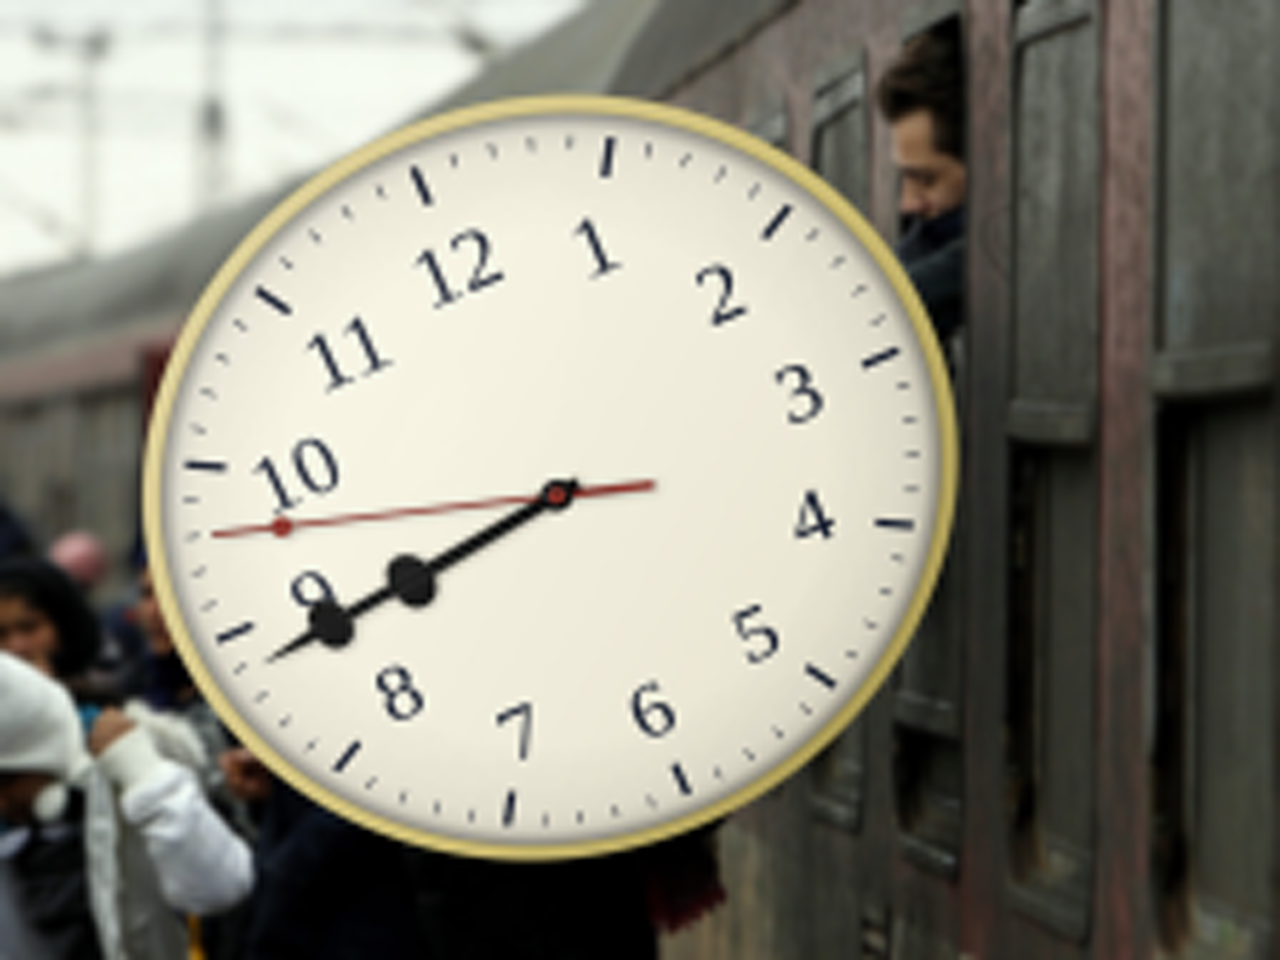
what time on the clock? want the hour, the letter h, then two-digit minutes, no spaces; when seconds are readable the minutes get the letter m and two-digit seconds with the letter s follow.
8h43m48s
